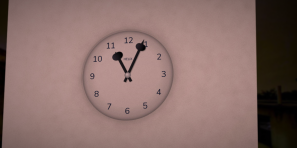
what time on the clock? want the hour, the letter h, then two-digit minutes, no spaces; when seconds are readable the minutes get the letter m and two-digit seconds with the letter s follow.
11h04
